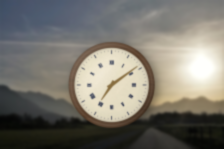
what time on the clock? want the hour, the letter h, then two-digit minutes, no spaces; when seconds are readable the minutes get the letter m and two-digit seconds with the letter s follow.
7h09
